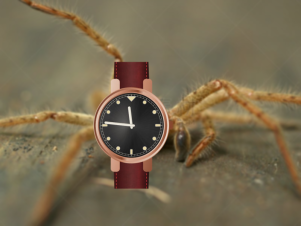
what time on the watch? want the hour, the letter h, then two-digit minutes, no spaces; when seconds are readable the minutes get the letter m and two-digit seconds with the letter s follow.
11h46
